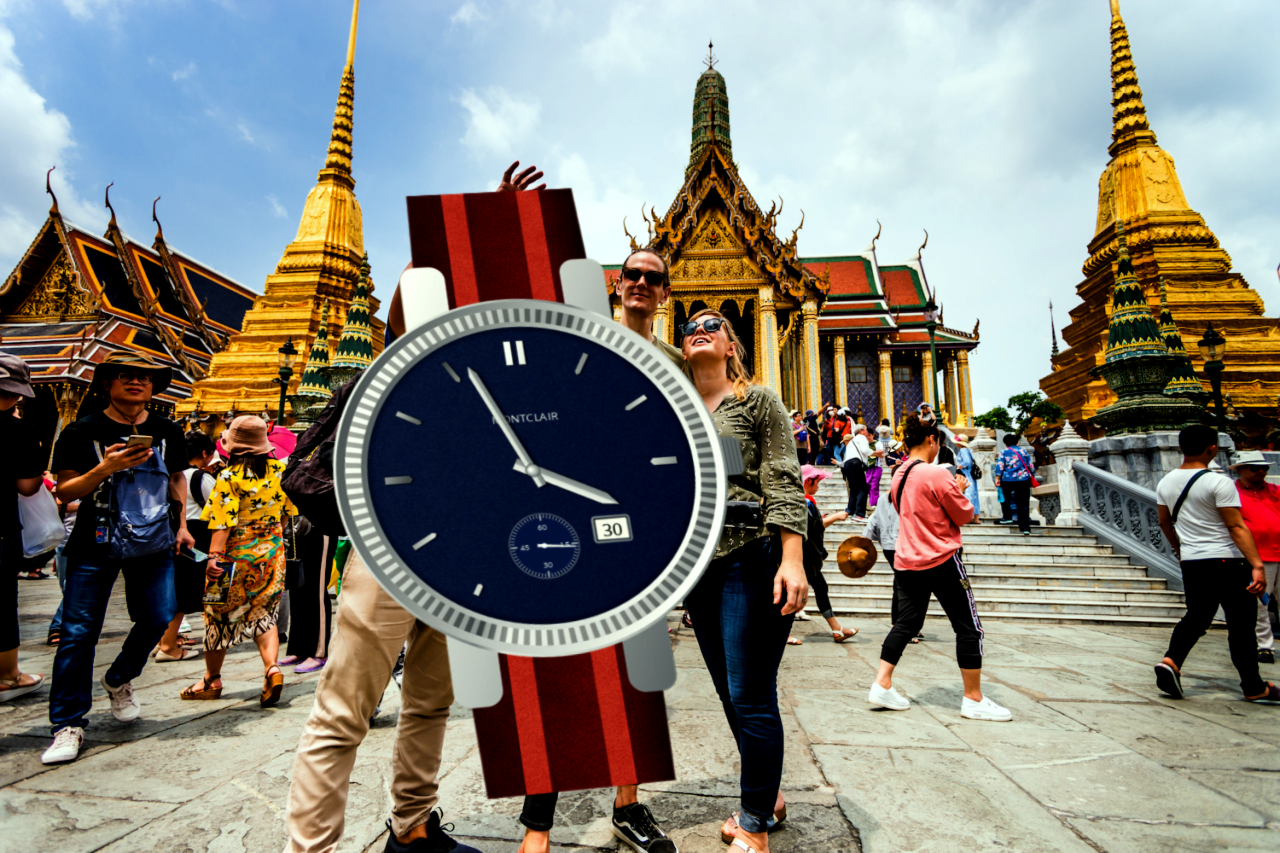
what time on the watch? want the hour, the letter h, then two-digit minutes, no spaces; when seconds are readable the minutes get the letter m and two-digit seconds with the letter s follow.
3h56m16s
